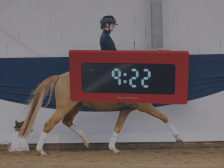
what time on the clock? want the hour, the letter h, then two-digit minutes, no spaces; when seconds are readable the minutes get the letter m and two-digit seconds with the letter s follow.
9h22
